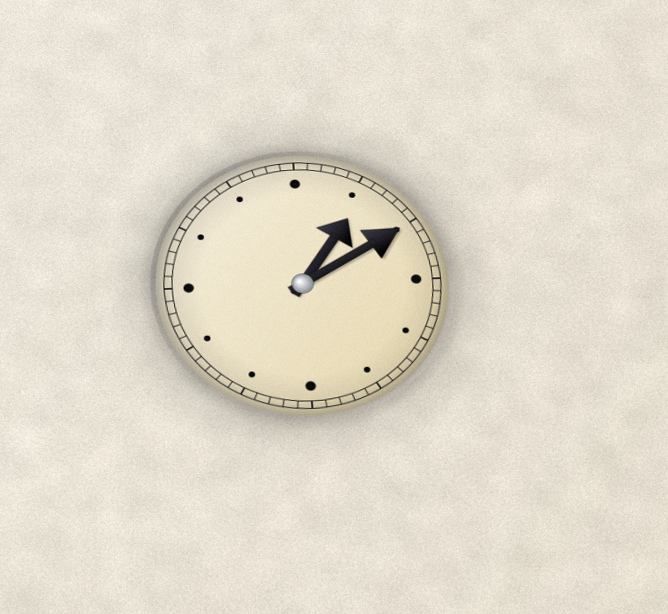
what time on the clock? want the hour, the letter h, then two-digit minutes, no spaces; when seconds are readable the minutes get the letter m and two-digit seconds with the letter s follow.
1h10
